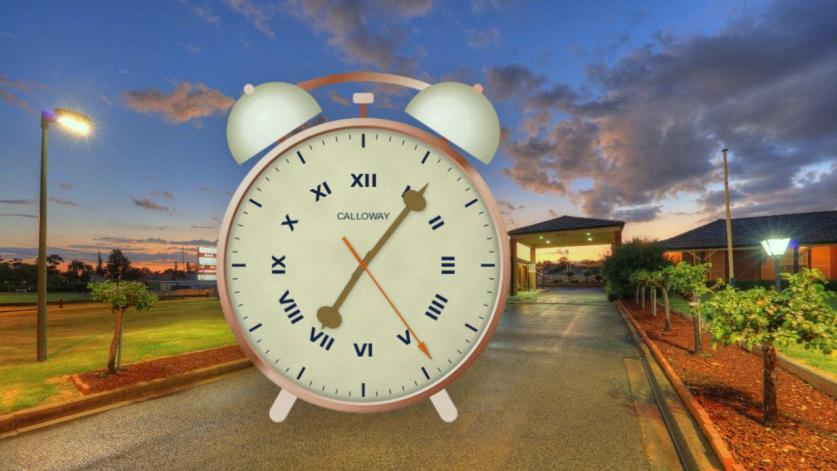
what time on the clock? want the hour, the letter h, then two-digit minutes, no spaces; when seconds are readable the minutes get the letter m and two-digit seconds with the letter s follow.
7h06m24s
